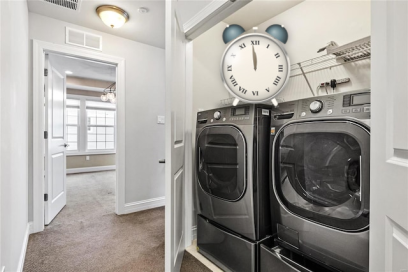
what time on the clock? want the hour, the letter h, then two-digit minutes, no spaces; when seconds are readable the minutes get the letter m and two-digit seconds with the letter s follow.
11h59
